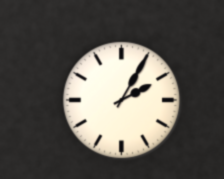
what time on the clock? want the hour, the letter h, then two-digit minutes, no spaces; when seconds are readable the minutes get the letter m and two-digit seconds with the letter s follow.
2h05
